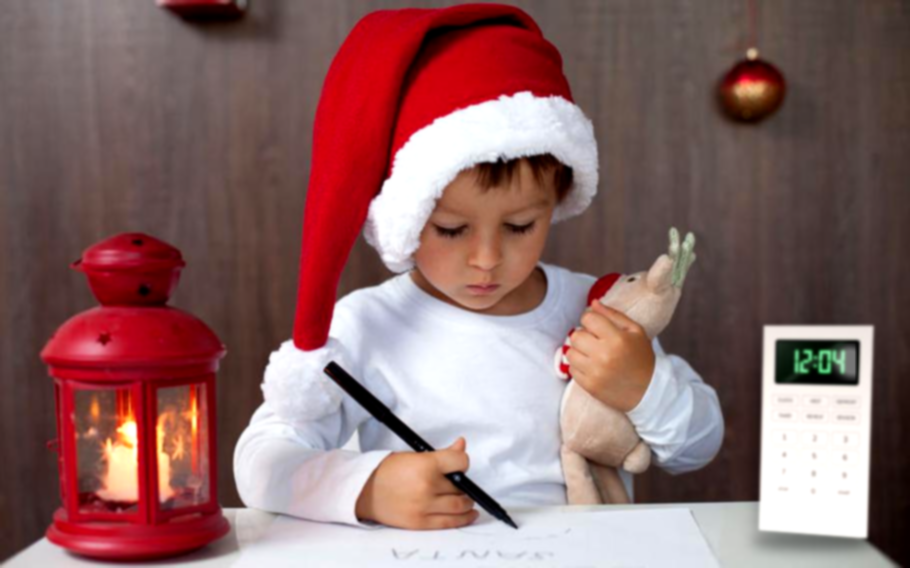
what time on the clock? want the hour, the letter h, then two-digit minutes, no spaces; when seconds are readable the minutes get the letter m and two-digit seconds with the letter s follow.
12h04
